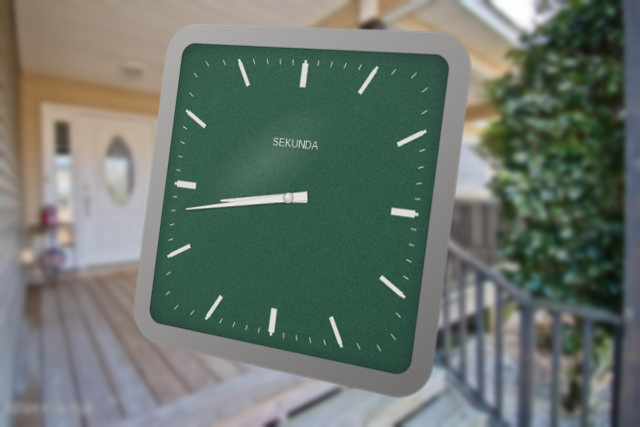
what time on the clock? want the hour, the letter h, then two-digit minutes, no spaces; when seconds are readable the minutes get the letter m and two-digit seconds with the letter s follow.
8h43
